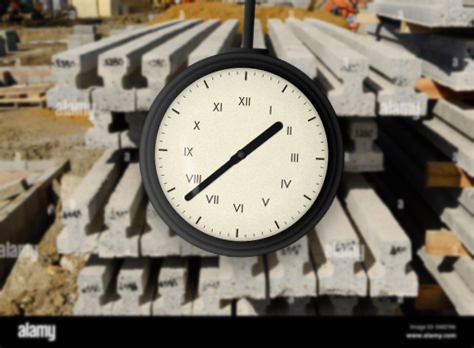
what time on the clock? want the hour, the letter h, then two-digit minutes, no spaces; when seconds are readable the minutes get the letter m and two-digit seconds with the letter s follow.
1h38
